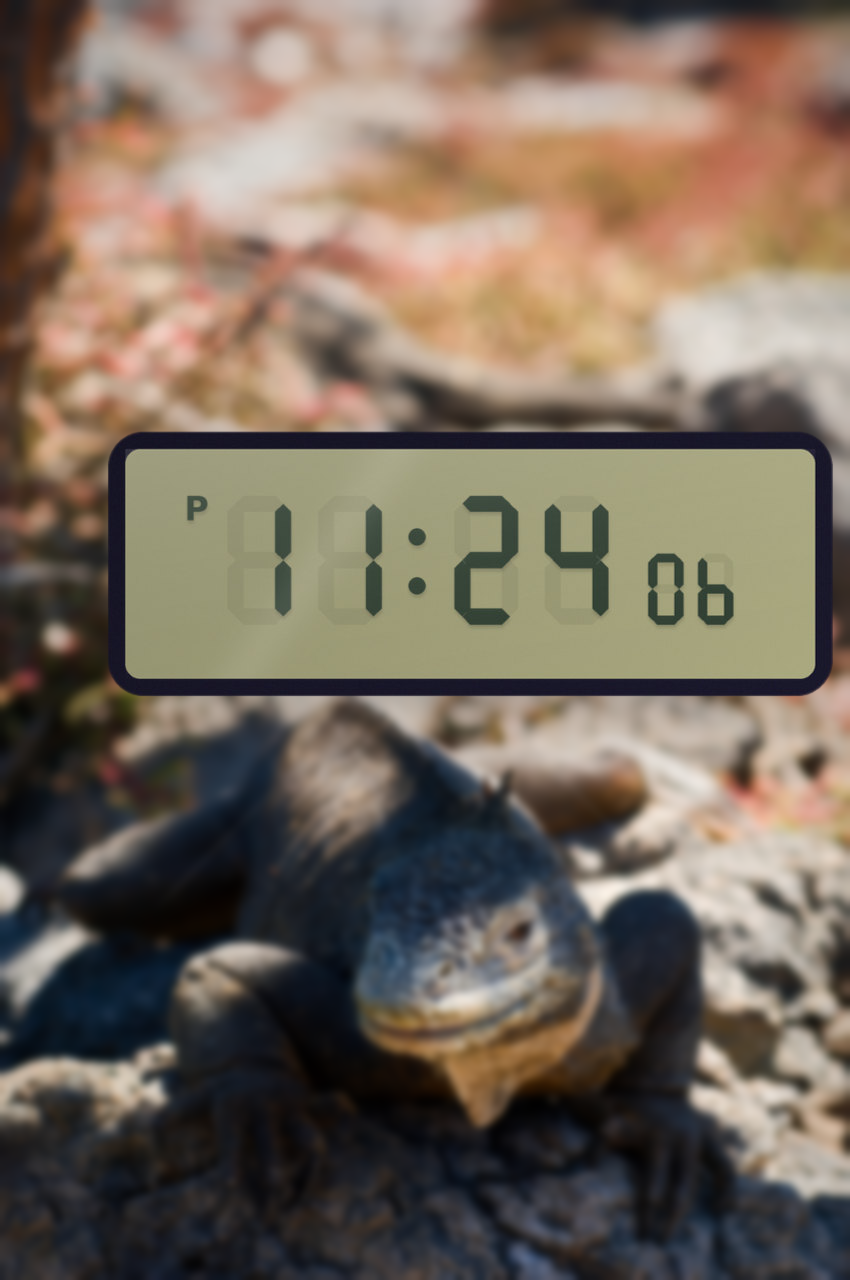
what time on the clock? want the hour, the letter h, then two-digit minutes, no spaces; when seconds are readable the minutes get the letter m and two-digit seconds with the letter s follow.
11h24m06s
